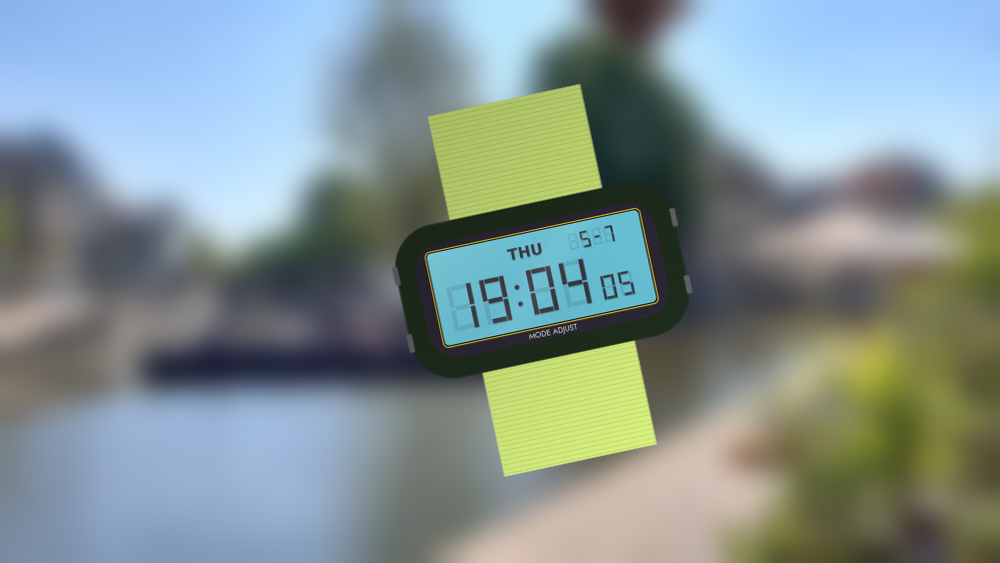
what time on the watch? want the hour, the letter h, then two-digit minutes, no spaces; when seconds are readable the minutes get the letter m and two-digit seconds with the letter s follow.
19h04m05s
